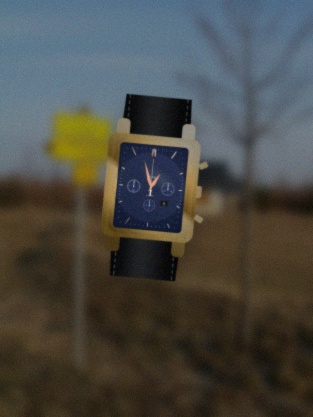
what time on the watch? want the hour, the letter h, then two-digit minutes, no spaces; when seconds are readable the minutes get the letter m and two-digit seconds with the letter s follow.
12h57
